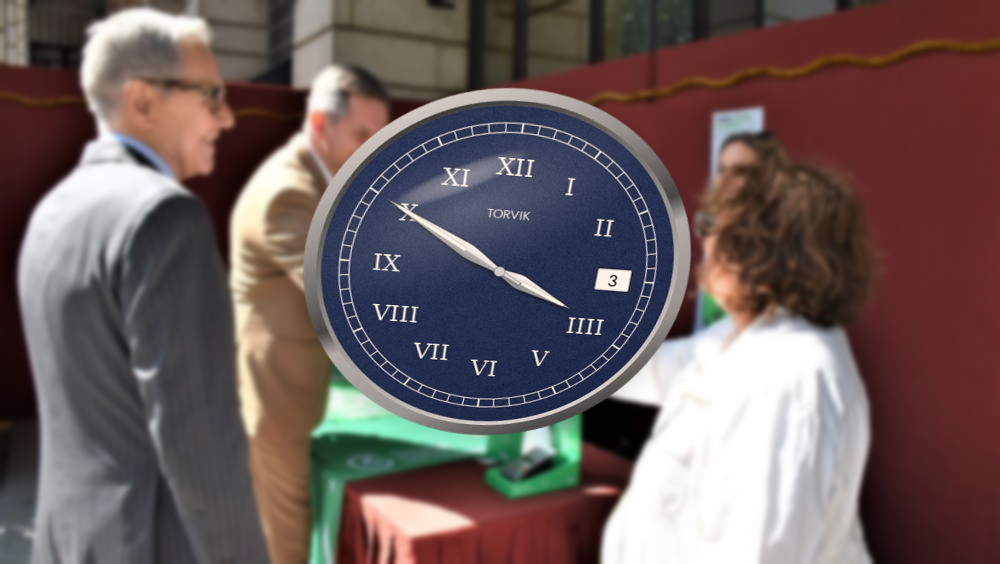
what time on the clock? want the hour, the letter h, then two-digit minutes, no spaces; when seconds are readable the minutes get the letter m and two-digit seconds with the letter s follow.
3h50
